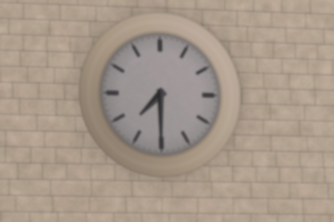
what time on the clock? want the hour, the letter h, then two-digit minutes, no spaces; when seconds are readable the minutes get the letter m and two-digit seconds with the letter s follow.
7h30
